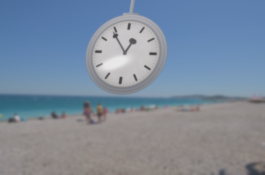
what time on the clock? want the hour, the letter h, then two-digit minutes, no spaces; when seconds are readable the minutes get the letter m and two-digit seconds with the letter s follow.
12h54
